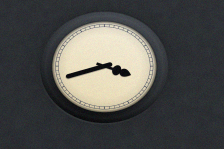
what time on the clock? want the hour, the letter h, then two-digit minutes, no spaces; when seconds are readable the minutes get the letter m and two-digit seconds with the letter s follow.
3h42
